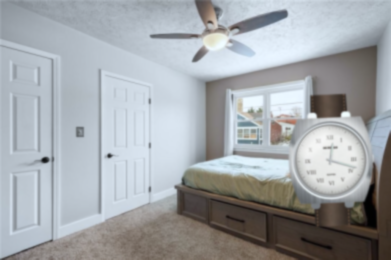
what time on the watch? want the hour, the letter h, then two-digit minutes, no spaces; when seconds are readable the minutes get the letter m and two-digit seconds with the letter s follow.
12h18
